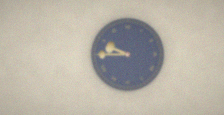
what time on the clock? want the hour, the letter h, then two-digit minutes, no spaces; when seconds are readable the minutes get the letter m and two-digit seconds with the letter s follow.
9h45
